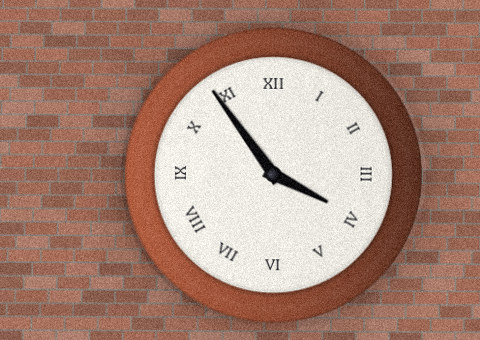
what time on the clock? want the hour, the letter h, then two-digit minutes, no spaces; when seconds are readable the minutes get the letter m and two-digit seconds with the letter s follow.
3h54
